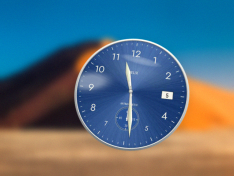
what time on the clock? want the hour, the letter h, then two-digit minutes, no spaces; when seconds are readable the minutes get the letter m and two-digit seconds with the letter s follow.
11h29
